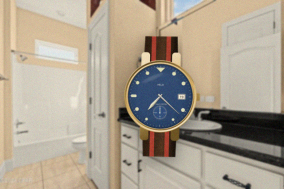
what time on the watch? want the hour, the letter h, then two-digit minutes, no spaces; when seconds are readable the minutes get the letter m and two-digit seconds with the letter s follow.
7h22
